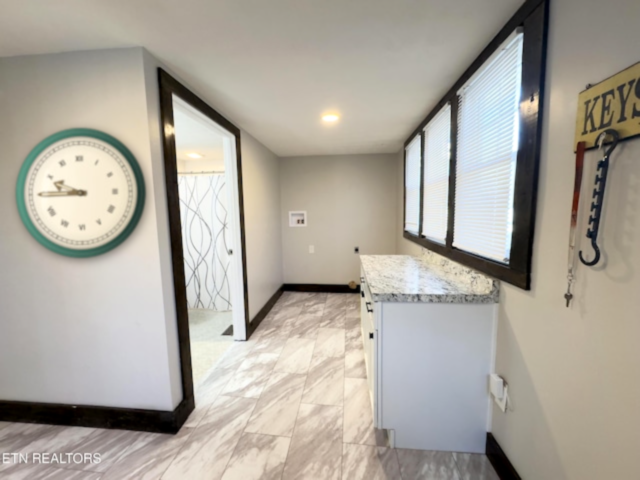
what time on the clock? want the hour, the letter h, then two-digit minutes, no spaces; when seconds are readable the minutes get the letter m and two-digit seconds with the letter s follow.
9h45
